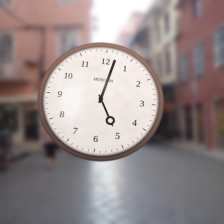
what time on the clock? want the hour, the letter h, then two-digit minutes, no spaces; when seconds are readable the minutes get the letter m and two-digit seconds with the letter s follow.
5h02
